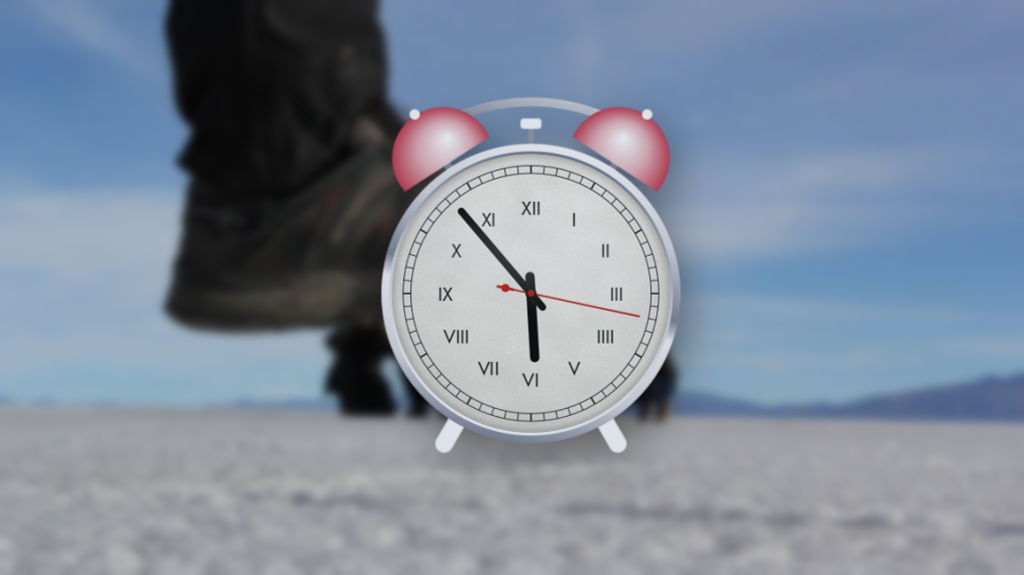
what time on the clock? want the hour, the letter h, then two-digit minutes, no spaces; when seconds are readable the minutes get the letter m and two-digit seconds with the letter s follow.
5h53m17s
